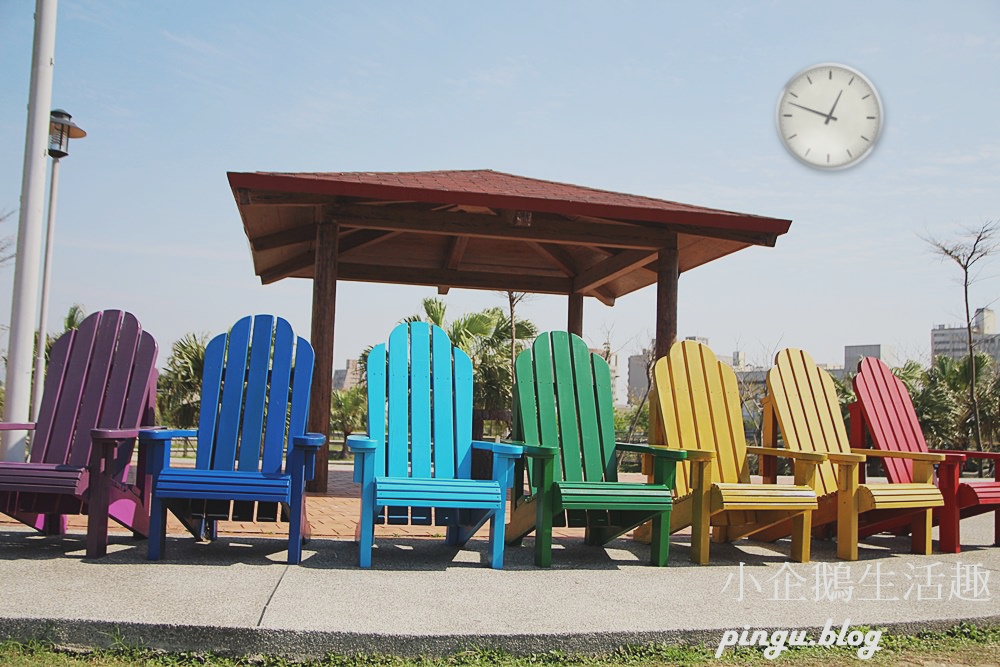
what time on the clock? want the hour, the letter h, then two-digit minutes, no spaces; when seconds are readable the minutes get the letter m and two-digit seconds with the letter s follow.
12h48
